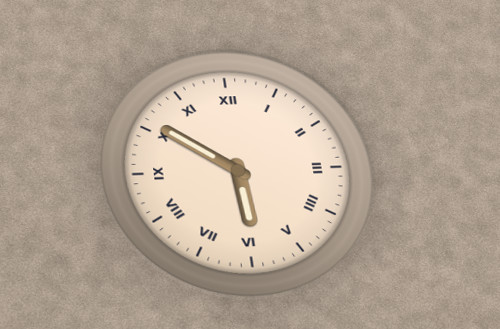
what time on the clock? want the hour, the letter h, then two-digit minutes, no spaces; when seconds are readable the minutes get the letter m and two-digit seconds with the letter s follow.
5h51
